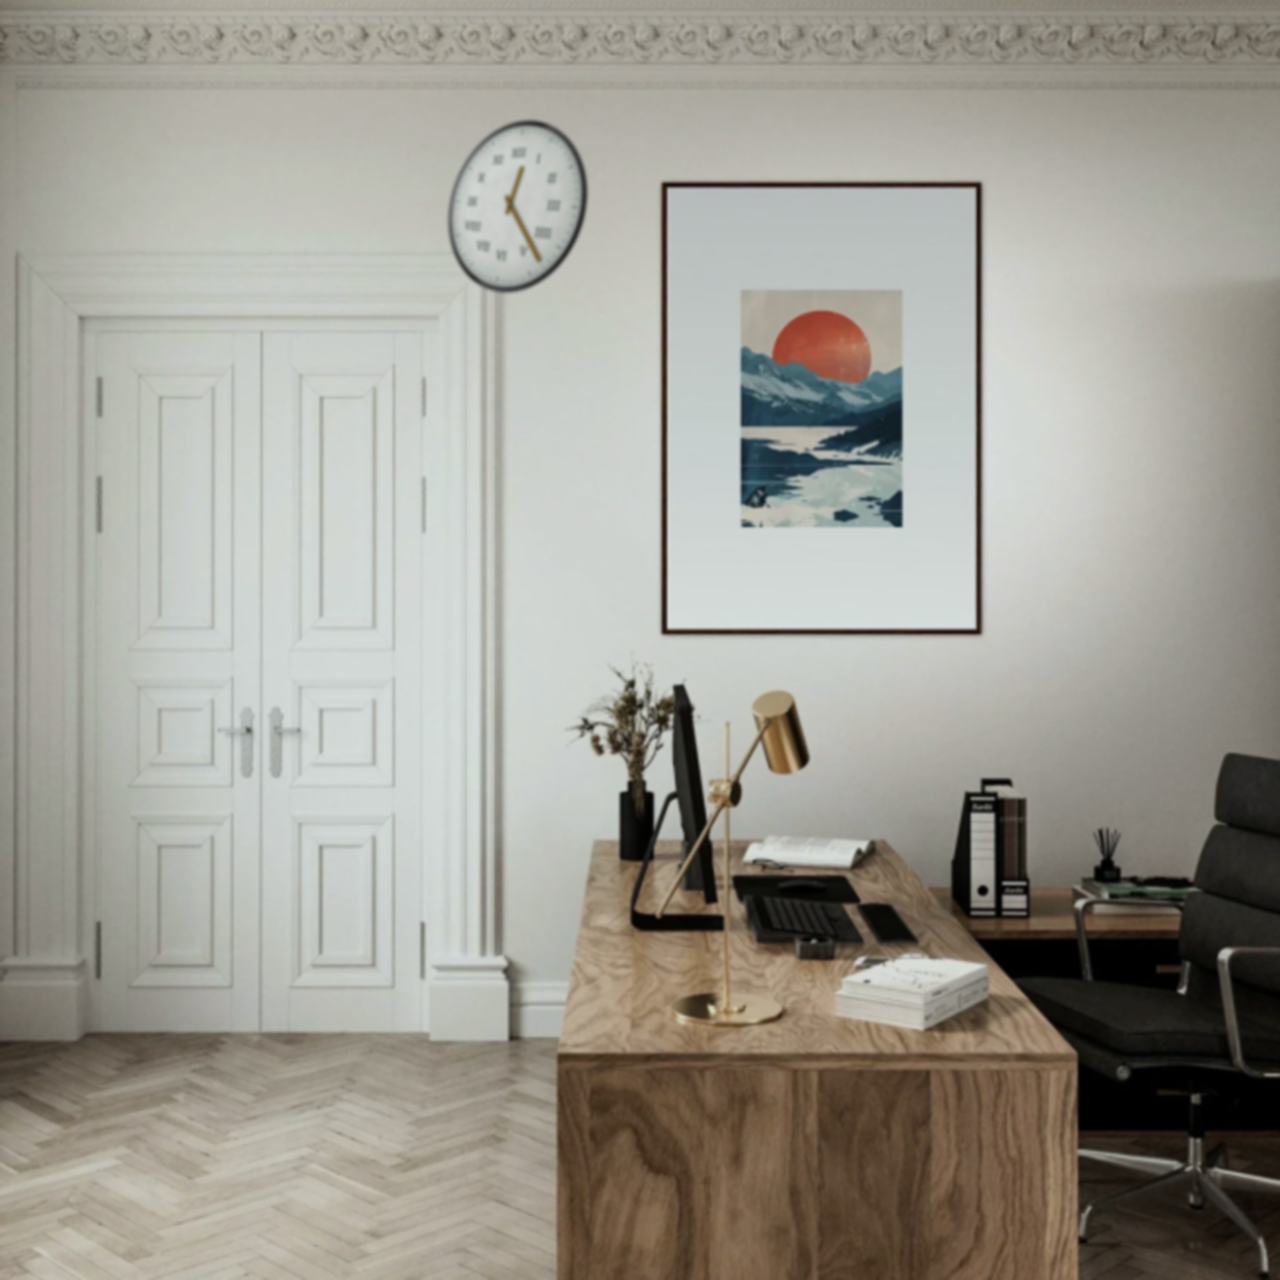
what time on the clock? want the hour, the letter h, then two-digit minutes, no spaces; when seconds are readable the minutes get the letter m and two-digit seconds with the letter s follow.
12h23
